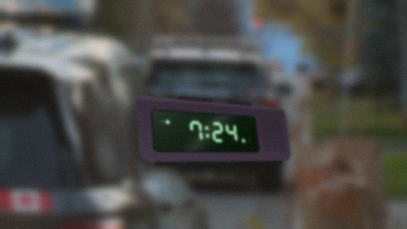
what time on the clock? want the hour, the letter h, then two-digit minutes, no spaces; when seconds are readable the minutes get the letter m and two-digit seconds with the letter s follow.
7h24
